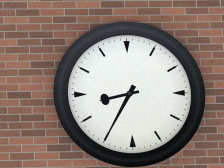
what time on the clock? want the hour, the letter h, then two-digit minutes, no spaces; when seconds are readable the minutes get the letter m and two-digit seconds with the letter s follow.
8h35
